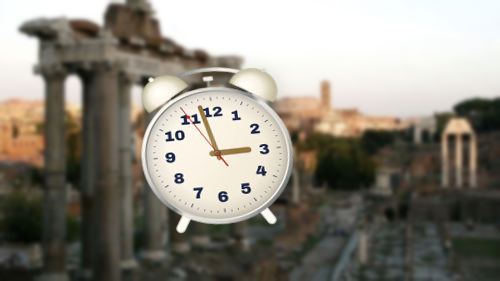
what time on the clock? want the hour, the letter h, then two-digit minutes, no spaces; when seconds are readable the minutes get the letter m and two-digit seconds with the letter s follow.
2h57m55s
